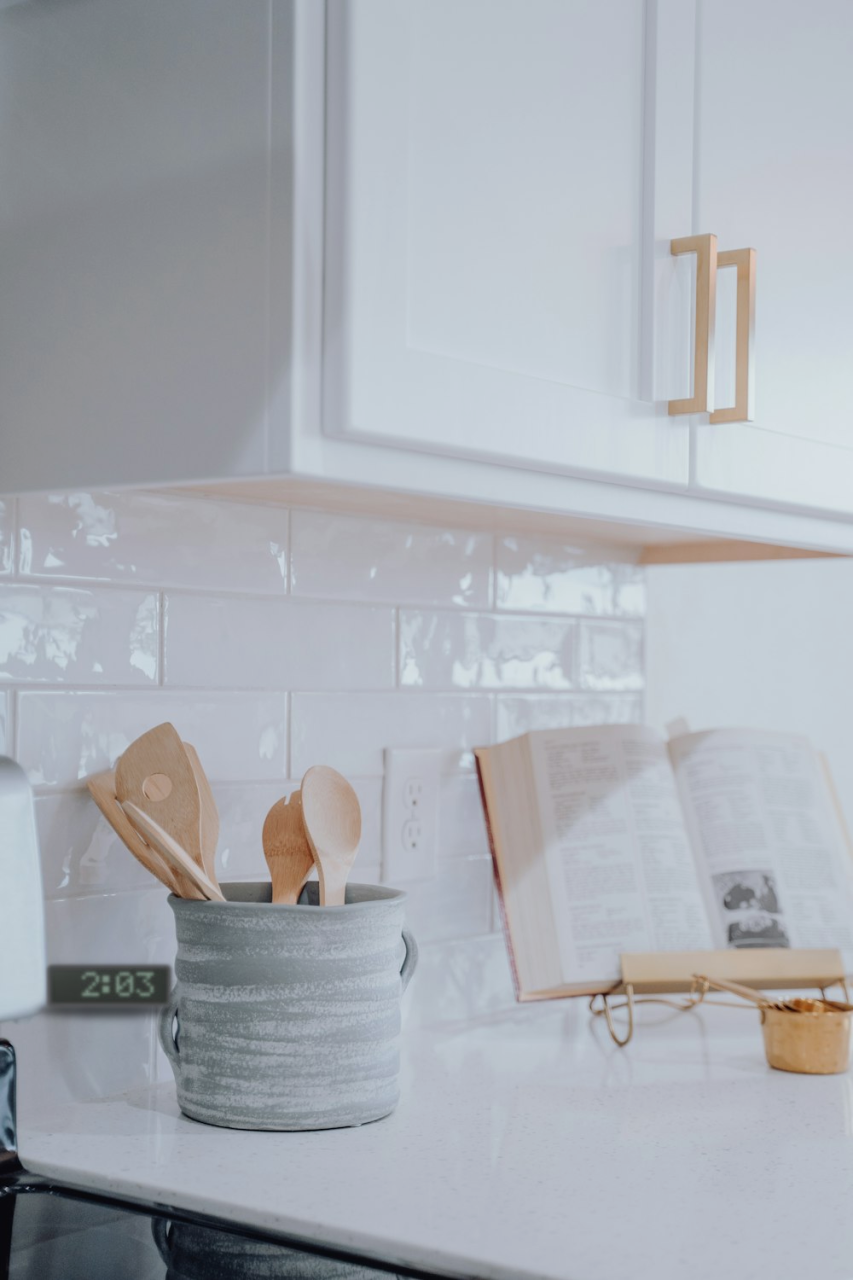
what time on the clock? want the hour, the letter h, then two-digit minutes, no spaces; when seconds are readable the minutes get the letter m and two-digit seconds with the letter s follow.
2h03
